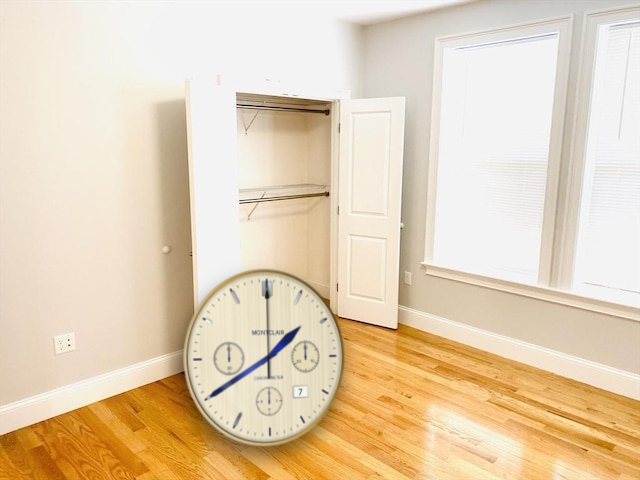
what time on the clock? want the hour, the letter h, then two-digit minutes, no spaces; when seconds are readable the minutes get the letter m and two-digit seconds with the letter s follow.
1h40
